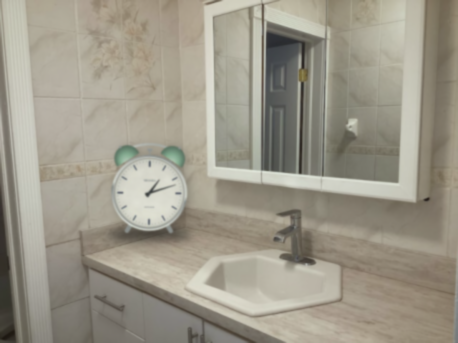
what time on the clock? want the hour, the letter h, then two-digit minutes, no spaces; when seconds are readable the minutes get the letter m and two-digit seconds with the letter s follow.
1h12
